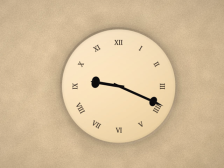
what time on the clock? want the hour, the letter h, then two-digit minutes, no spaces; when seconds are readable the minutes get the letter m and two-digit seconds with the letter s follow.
9h19
